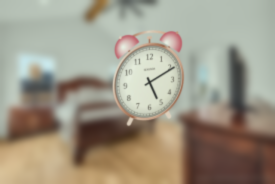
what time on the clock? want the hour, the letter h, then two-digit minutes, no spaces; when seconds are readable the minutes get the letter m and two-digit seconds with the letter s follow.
5h11
